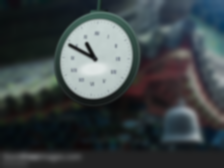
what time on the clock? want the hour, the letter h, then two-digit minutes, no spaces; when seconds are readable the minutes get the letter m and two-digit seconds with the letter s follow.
10h49
